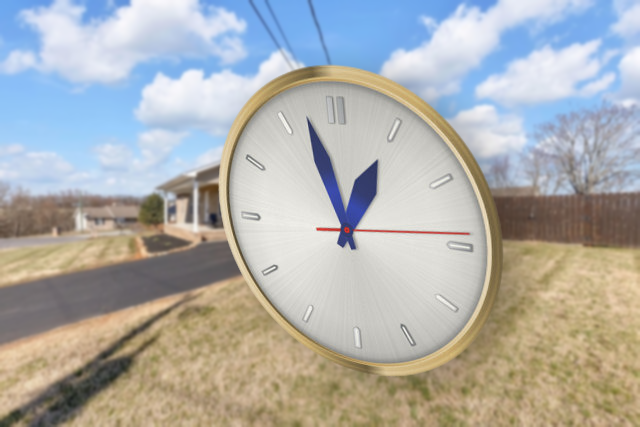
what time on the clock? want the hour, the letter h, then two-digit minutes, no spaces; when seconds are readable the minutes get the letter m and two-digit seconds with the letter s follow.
12h57m14s
